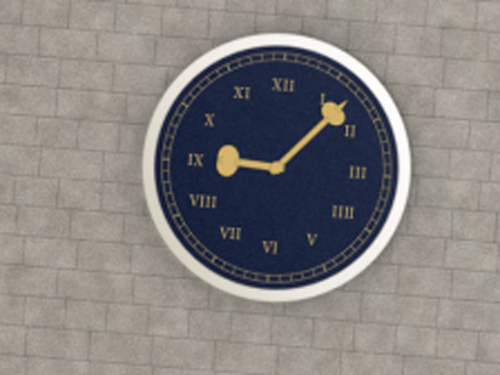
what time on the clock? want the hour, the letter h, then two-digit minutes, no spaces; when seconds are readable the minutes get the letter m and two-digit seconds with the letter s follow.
9h07
